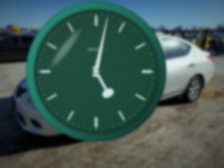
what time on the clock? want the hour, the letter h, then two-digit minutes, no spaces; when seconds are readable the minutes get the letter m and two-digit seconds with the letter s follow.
5h02
